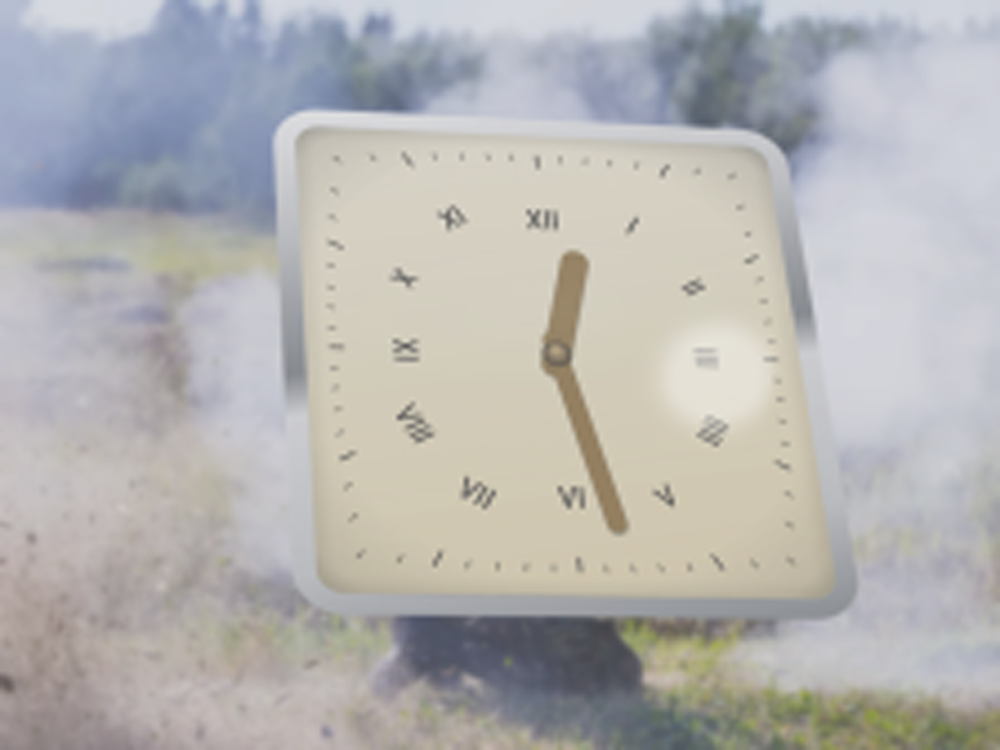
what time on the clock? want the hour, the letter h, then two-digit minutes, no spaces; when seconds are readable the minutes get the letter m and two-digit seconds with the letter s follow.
12h28
